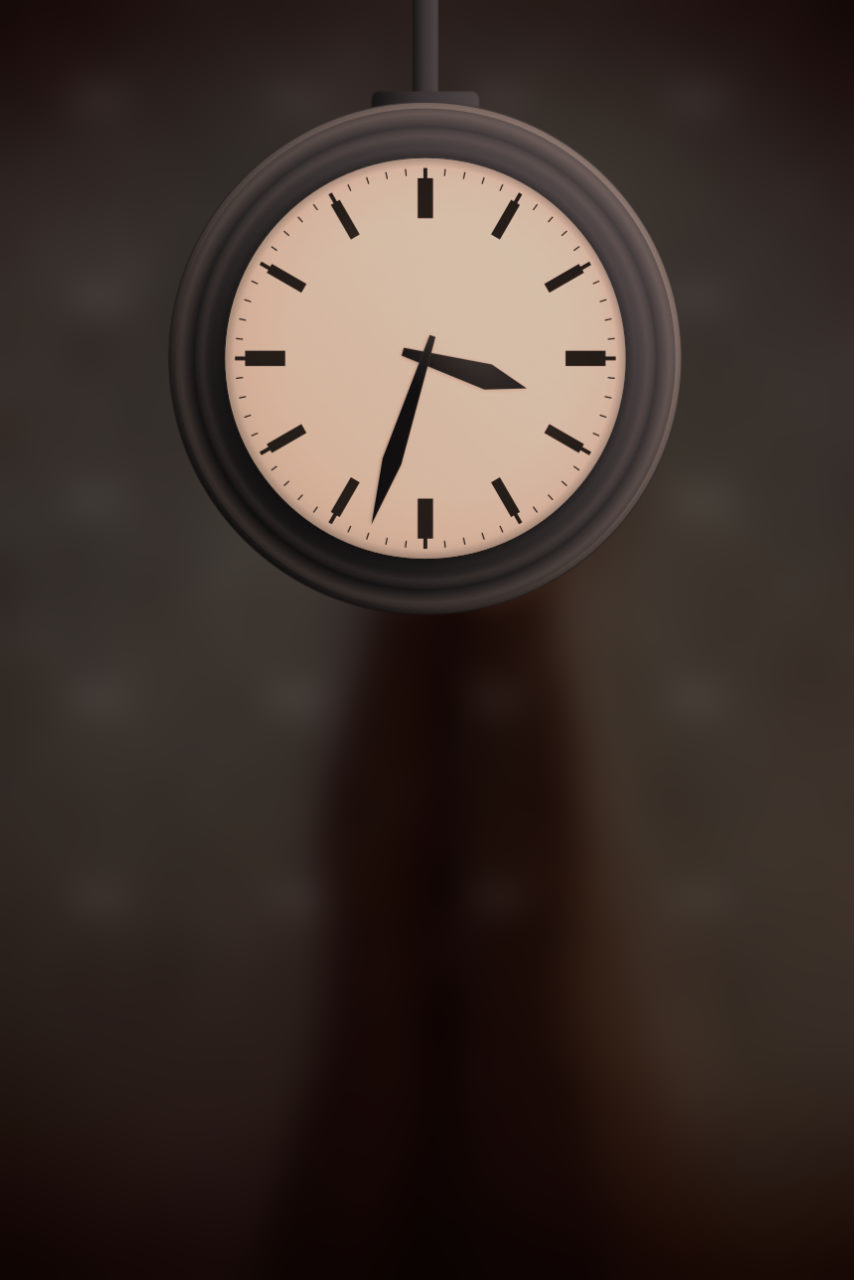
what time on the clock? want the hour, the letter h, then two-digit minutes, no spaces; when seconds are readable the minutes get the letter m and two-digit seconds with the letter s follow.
3h33
